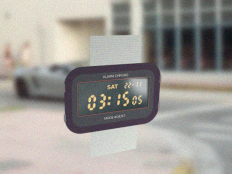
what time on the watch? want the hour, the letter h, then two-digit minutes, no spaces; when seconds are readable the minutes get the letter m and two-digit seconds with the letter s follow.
3h15m05s
